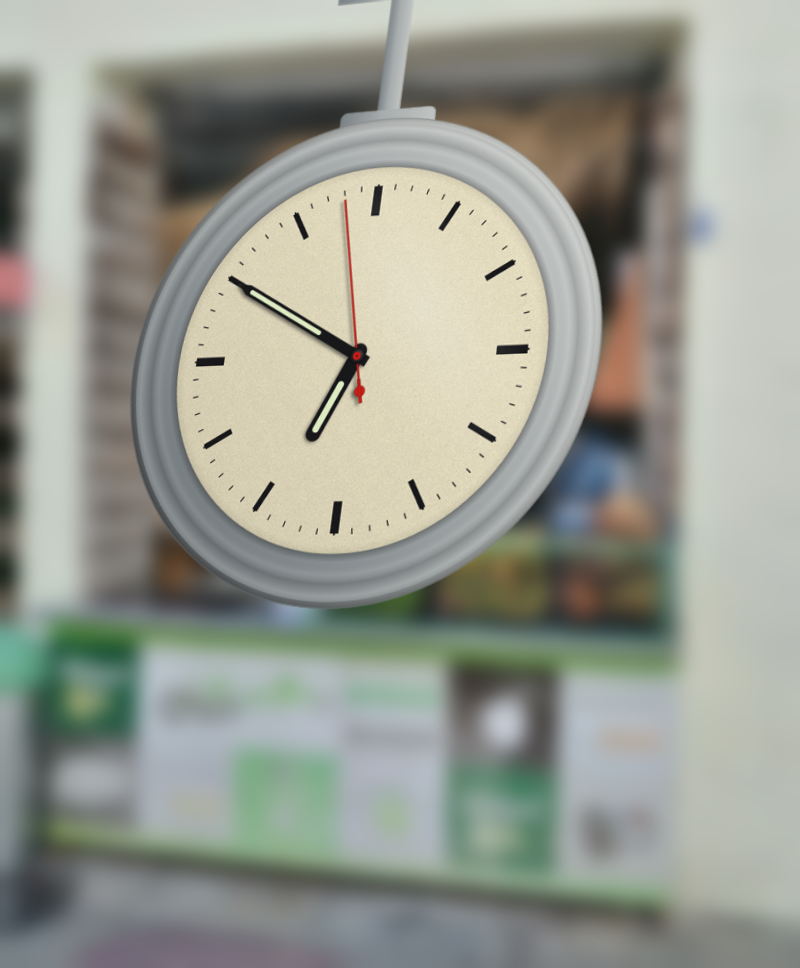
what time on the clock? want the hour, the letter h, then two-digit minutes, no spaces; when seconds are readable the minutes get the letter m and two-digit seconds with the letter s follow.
6h49m58s
